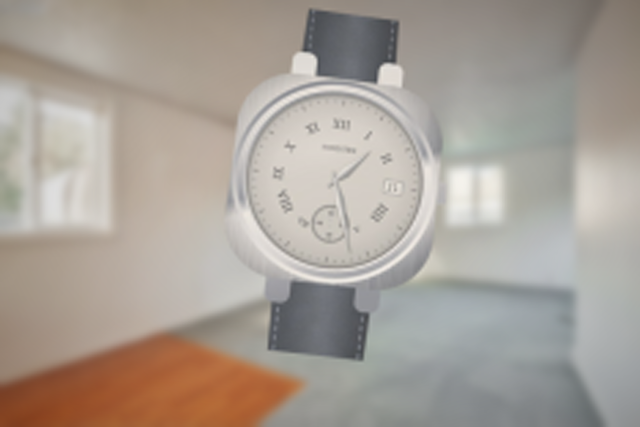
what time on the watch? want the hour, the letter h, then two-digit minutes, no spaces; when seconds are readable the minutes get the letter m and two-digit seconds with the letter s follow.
1h27
